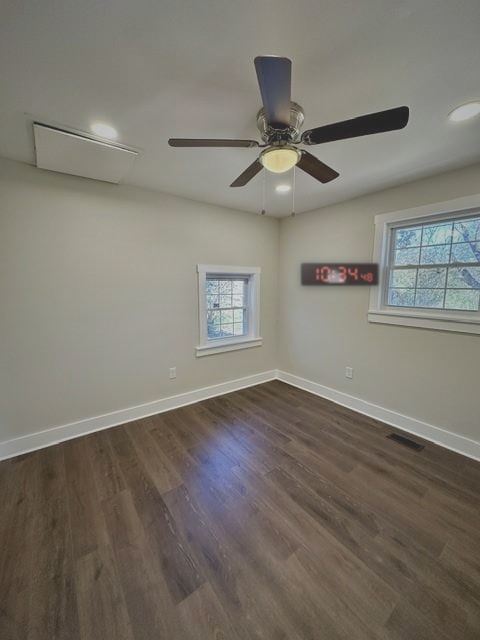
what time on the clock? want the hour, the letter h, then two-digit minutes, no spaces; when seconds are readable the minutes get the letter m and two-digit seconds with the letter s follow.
10h34
